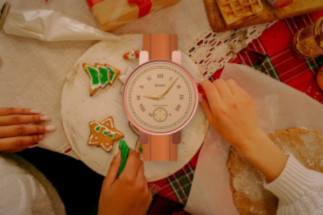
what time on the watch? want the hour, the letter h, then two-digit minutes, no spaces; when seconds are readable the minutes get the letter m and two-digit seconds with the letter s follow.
9h07
